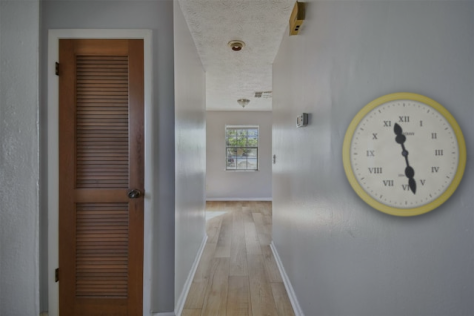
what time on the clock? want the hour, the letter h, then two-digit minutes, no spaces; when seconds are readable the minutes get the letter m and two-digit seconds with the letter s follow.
11h28
